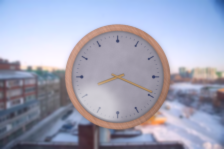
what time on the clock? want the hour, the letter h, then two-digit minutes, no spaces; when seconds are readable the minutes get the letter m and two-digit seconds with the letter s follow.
8h19
